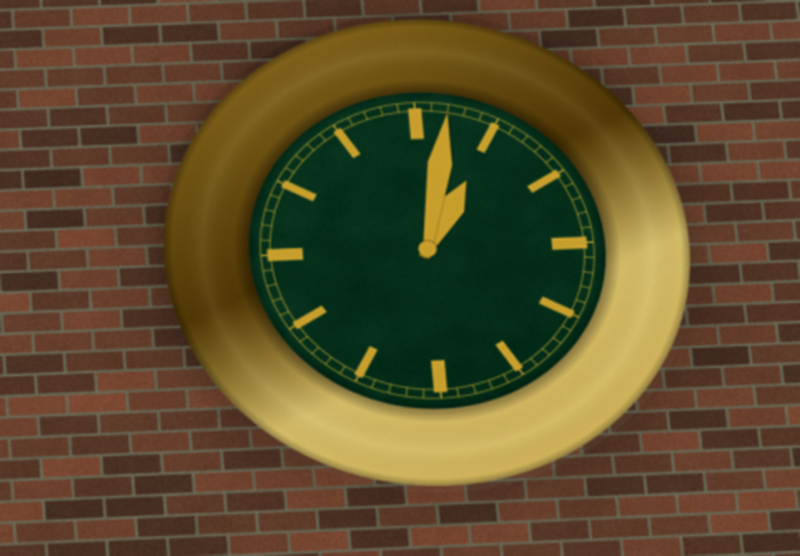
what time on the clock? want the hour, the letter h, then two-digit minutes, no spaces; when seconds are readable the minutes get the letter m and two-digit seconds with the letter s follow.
1h02
